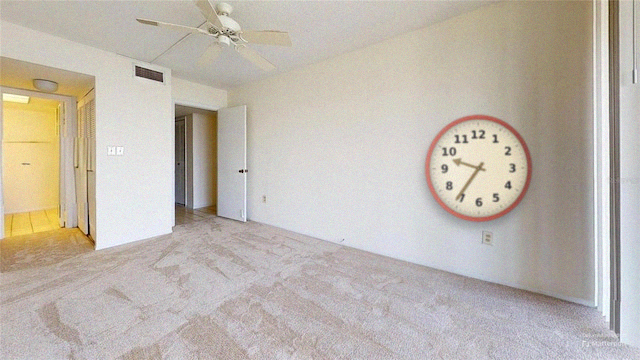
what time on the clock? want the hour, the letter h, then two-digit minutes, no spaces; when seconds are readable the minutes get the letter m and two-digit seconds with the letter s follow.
9h36
